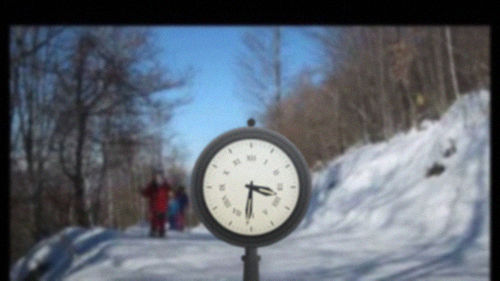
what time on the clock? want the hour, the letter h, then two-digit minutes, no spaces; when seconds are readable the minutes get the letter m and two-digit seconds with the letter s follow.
3h31
